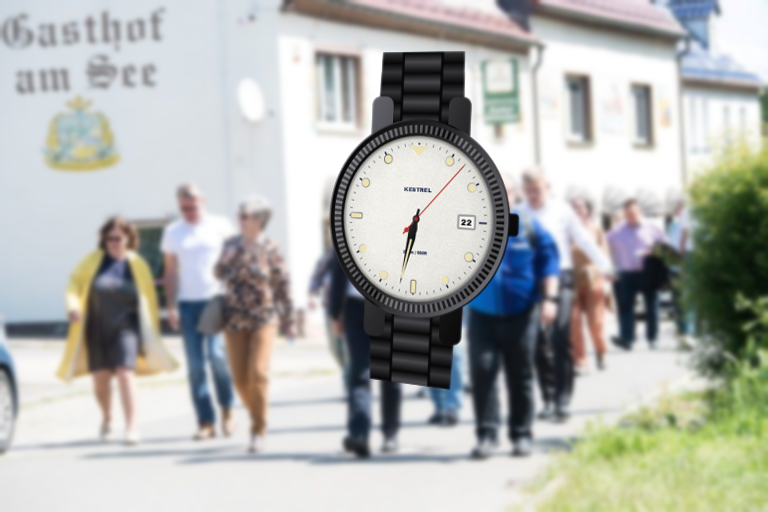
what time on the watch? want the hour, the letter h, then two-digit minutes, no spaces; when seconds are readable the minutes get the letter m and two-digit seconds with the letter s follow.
6h32m07s
